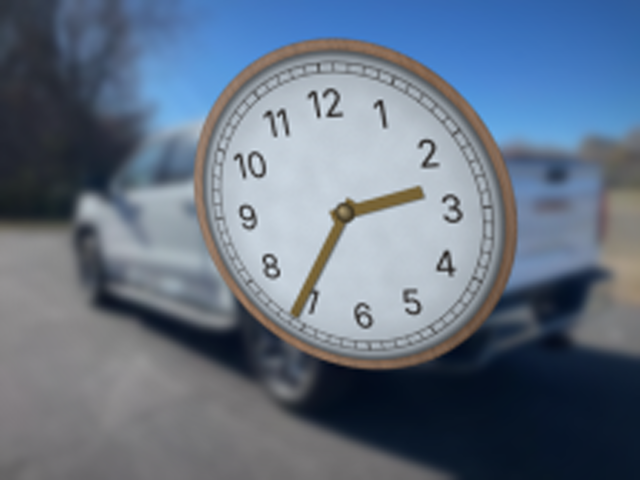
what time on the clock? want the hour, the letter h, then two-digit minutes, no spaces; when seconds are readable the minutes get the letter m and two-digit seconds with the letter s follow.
2h36
